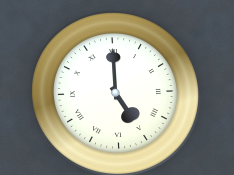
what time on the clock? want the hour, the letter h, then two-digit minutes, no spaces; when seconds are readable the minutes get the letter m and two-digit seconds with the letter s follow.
5h00
